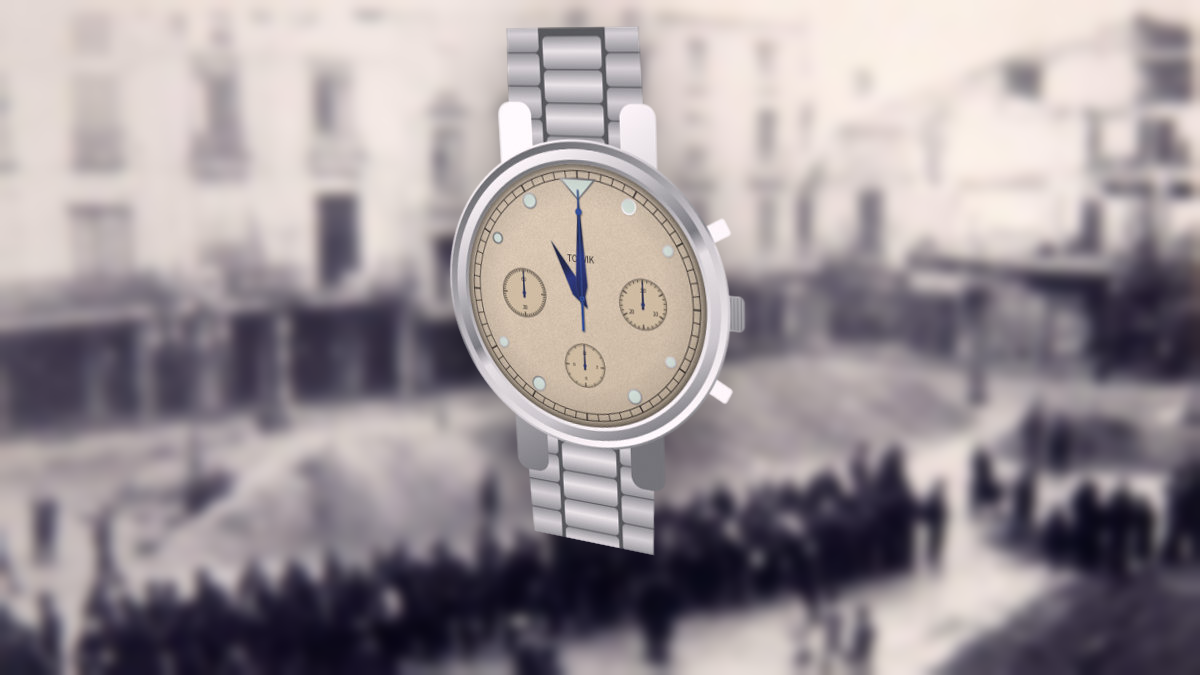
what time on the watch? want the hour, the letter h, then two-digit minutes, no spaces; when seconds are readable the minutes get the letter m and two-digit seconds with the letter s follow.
11h00
